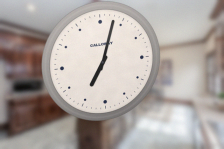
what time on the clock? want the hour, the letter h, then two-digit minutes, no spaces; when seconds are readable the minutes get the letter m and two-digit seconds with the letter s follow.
7h03
